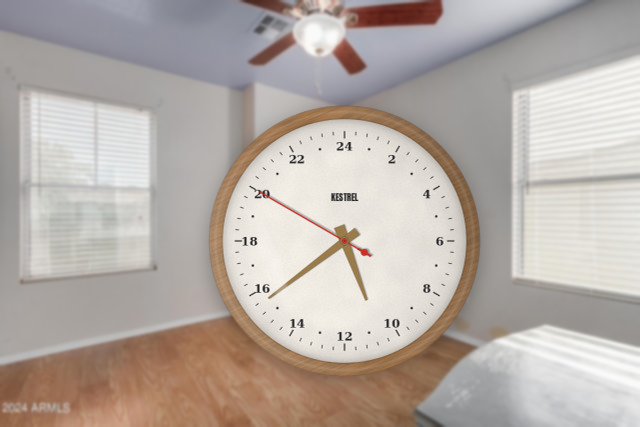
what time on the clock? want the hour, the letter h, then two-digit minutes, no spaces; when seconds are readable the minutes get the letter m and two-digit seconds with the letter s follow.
10h38m50s
